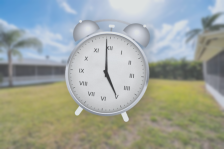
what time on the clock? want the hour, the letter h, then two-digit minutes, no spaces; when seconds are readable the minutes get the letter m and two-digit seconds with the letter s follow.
4h59
